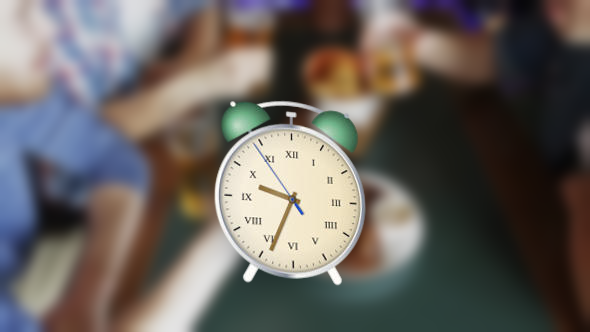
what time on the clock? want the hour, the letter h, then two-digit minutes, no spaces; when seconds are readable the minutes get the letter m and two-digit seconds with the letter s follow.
9h33m54s
